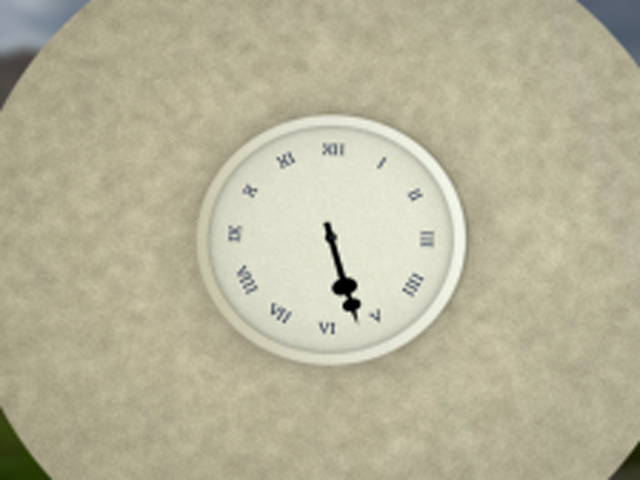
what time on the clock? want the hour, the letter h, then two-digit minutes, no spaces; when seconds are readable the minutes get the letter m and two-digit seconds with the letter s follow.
5h27
